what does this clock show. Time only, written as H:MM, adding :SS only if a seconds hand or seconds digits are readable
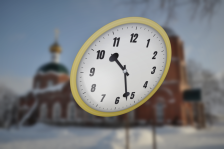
10:27
